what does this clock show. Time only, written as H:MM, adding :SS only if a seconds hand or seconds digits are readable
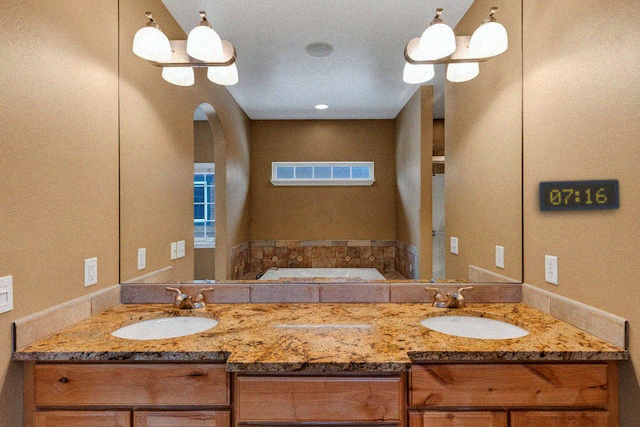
7:16
